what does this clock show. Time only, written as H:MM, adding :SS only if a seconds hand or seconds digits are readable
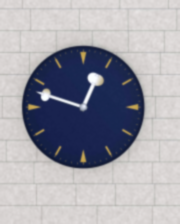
12:48
